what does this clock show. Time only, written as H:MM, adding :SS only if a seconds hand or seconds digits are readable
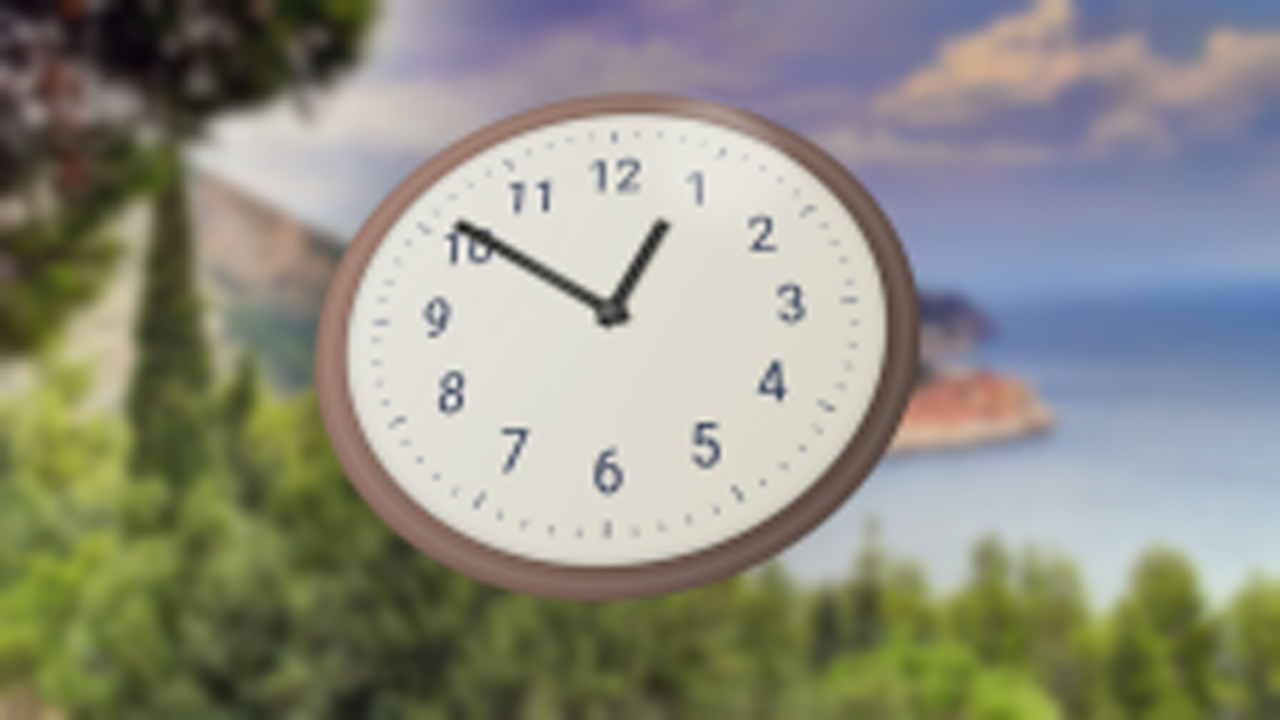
12:51
